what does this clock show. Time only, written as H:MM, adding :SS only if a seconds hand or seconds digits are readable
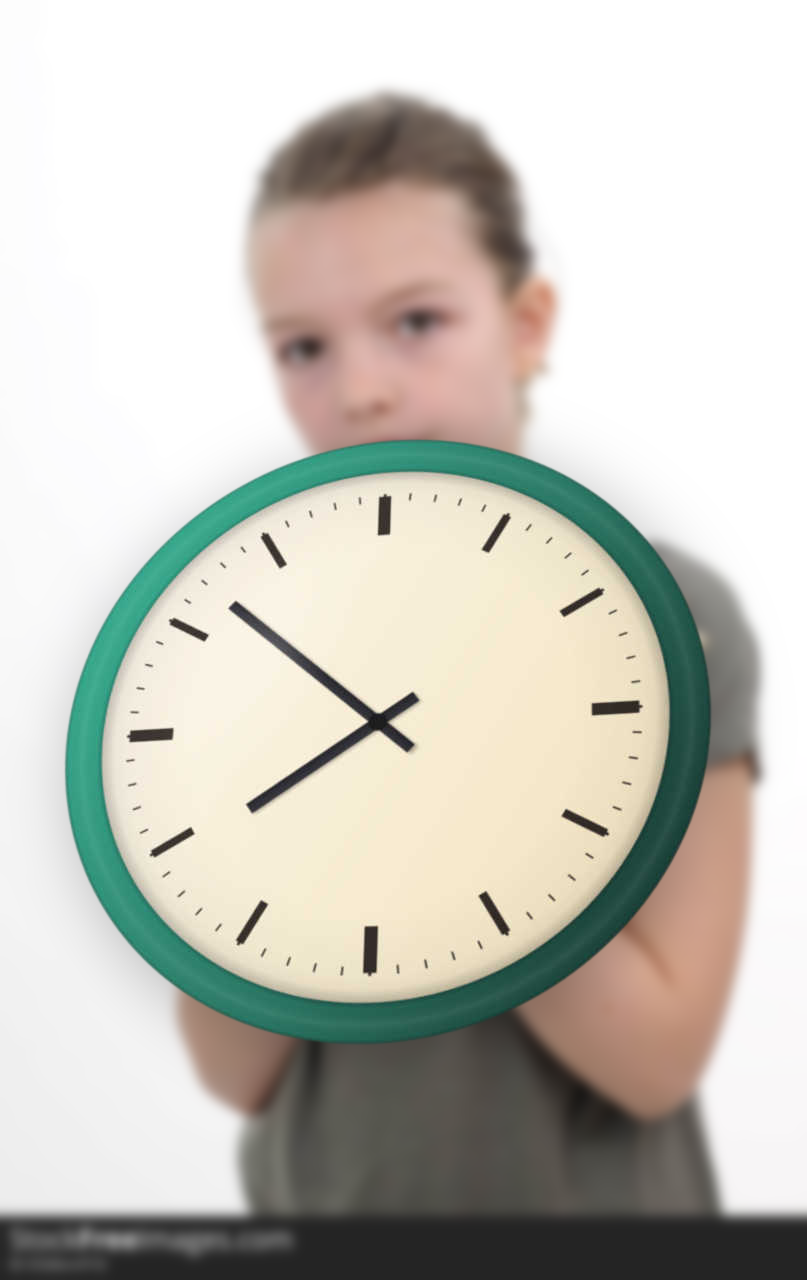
7:52
